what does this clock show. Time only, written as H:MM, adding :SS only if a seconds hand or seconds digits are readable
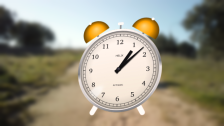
1:08
